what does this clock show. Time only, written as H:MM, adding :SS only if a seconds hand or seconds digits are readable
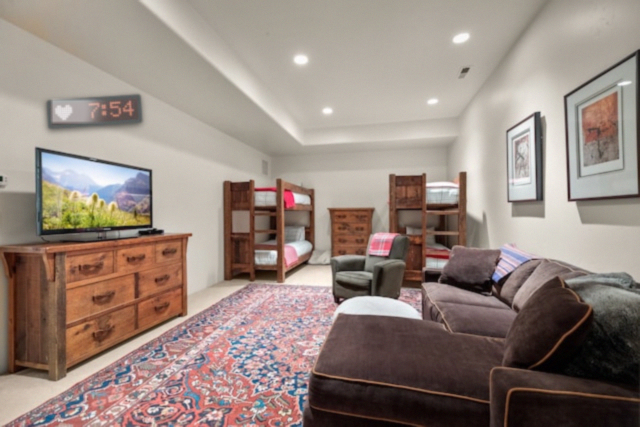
7:54
